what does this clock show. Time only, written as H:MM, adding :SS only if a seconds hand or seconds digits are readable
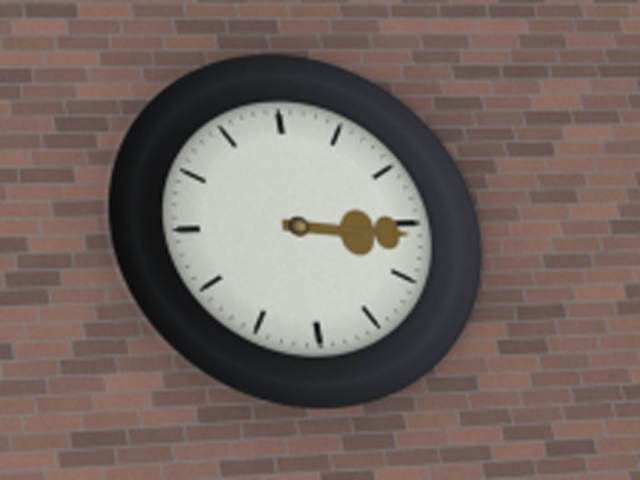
3:16
